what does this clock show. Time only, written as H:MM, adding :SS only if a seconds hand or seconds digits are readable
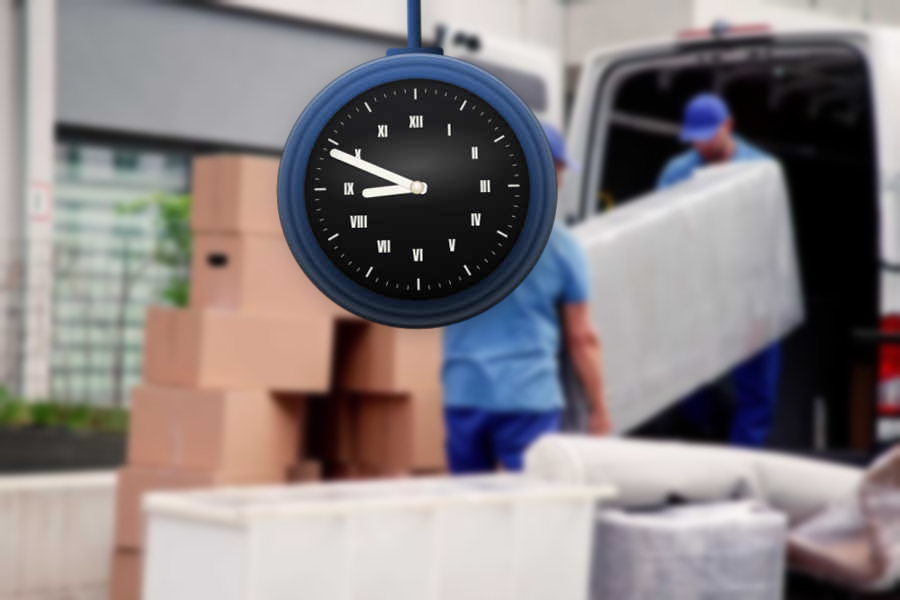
8:49
